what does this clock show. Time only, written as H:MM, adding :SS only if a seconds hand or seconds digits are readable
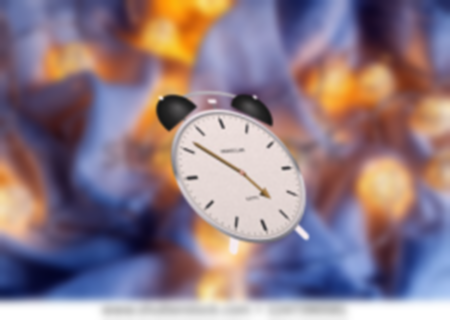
4:52
